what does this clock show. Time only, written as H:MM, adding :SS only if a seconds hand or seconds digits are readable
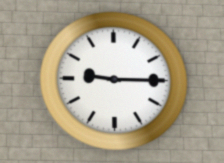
9:15
